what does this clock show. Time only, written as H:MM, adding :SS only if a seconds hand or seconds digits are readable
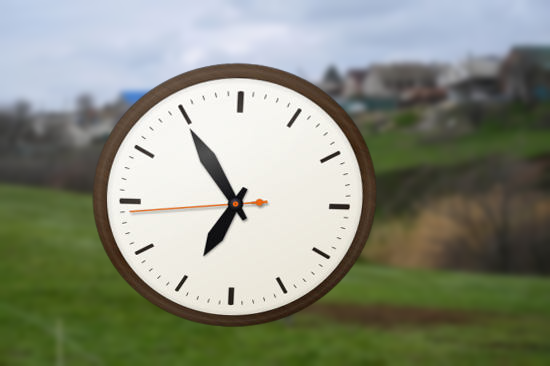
6:54:44
